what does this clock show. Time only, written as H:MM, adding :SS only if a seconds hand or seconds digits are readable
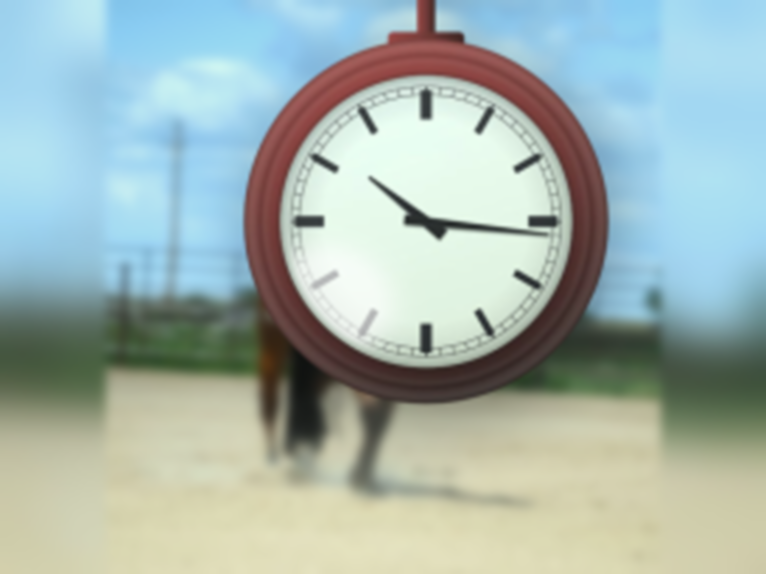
10:16
